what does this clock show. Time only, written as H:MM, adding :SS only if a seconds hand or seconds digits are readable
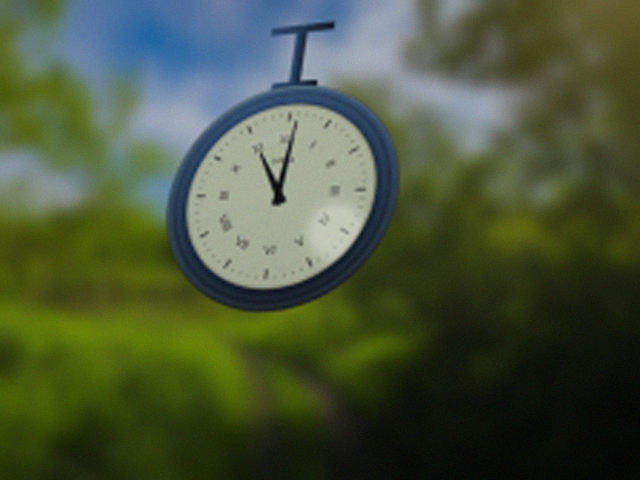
11:01
